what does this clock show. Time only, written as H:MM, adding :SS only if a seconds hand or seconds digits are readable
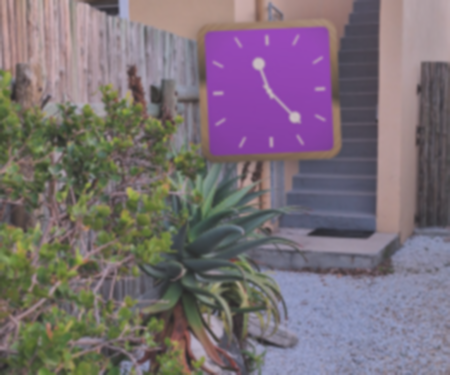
11:23
